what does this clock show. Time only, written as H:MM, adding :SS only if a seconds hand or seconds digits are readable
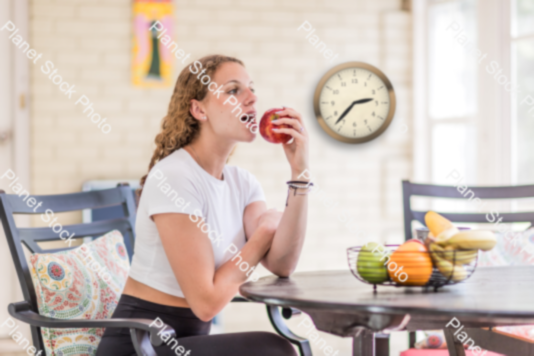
2:37
